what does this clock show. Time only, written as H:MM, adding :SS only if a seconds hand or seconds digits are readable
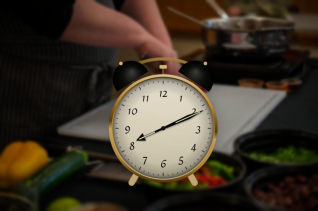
8:11
